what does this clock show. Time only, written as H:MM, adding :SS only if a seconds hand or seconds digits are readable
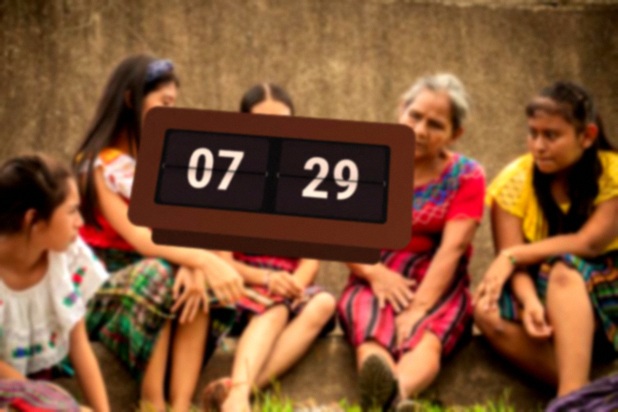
7:29
